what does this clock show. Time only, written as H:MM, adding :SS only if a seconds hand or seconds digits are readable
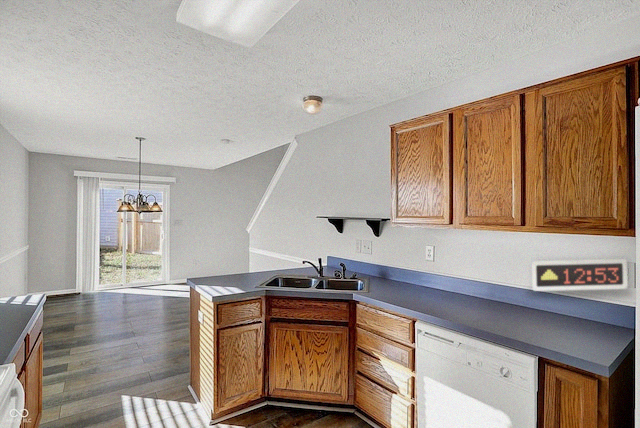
12:53
